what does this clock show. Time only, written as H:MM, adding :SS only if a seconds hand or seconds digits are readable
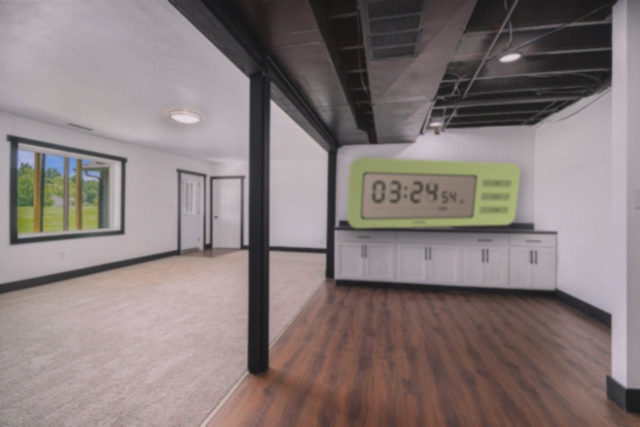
3:24:54
